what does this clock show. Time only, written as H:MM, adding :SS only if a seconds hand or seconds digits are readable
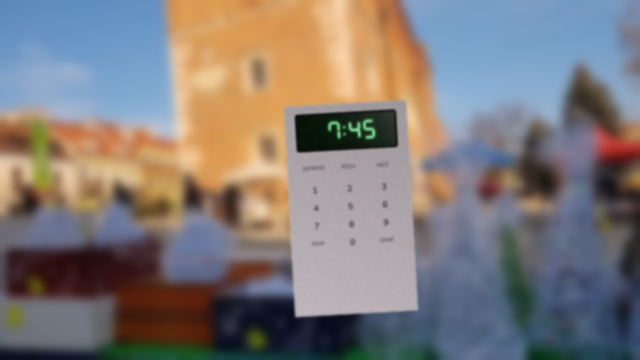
7:45
